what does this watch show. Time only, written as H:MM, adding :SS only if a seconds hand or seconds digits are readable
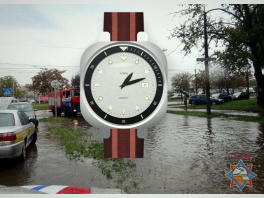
1:12
